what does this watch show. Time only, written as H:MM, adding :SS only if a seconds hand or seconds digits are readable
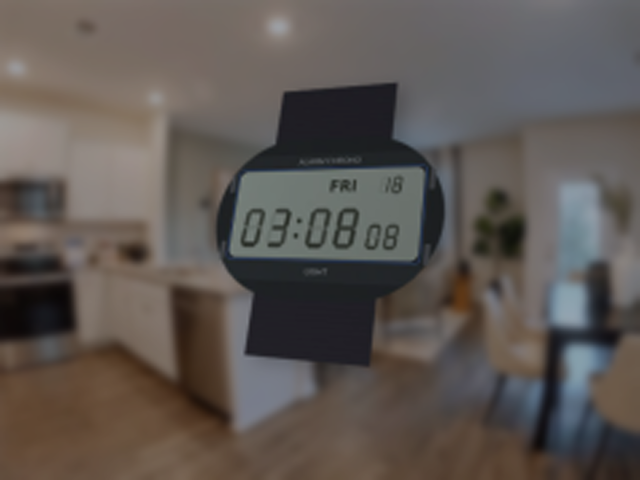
3:08:08
